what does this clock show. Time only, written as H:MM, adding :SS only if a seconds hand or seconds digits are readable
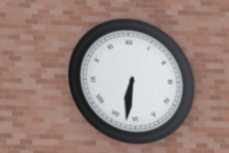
6:32
